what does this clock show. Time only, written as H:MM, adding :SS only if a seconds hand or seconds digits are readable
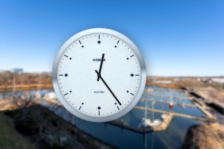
12:24
